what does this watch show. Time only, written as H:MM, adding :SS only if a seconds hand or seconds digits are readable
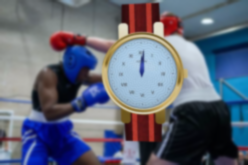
12:01
